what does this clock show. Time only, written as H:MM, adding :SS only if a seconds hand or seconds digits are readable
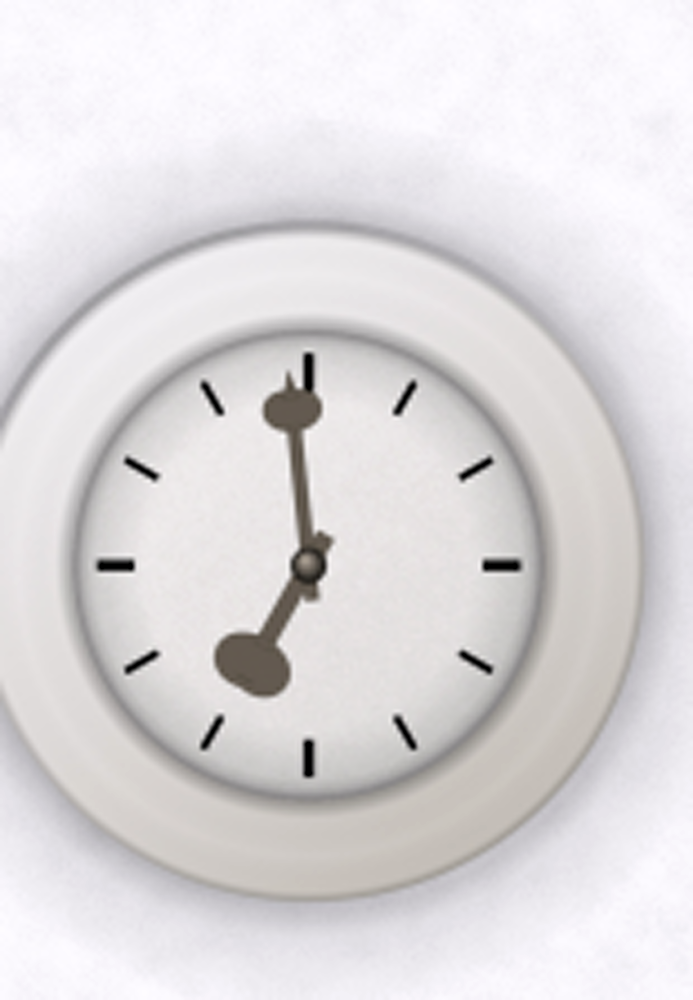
6:59
